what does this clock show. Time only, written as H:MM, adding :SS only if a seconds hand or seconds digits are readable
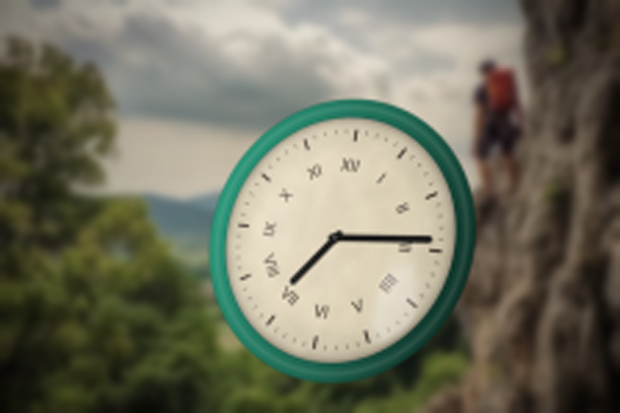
7:14
